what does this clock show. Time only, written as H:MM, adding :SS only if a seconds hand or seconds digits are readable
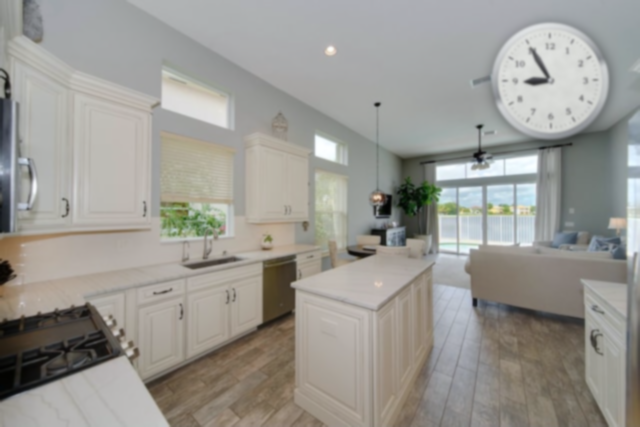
8:55
